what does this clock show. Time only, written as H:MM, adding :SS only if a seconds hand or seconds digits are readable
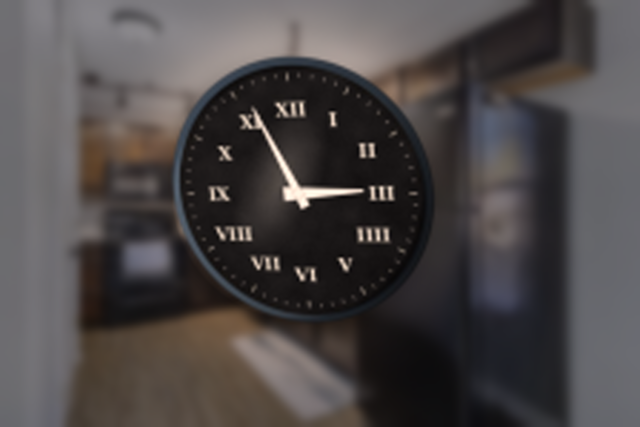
2:56
